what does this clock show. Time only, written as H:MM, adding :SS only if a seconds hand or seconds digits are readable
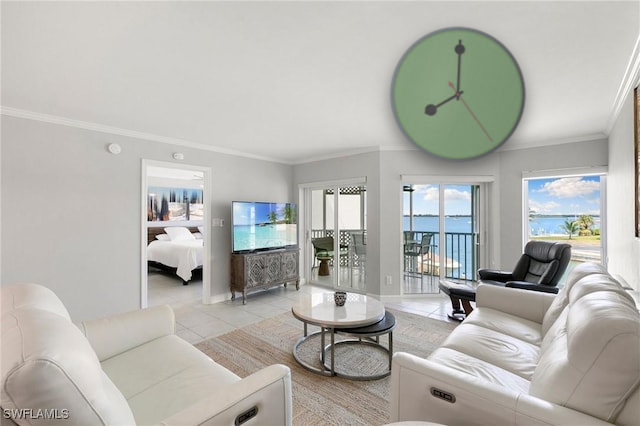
8:00:24
